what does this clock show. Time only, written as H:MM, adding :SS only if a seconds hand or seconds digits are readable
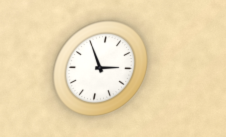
2:55
